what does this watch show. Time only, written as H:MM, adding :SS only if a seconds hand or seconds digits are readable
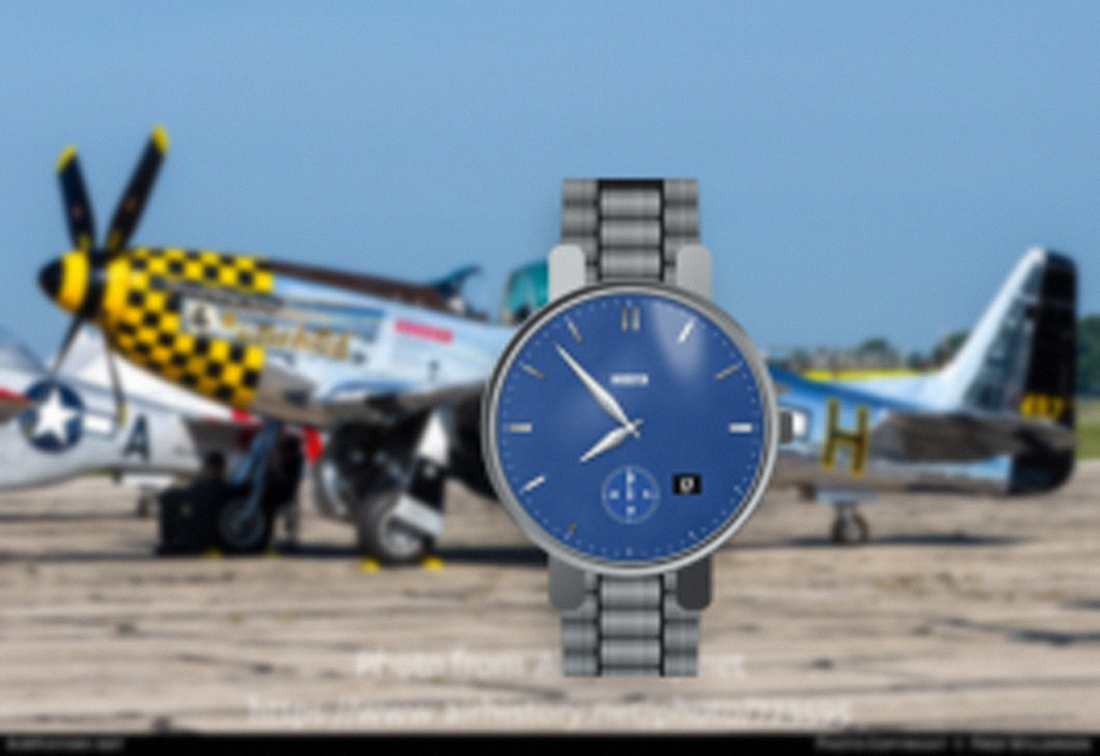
7:53
